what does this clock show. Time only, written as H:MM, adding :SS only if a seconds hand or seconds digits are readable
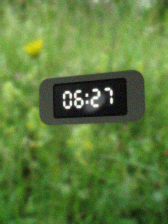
6:27
